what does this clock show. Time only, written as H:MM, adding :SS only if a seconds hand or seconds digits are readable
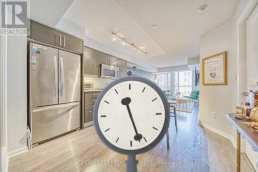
11:27
